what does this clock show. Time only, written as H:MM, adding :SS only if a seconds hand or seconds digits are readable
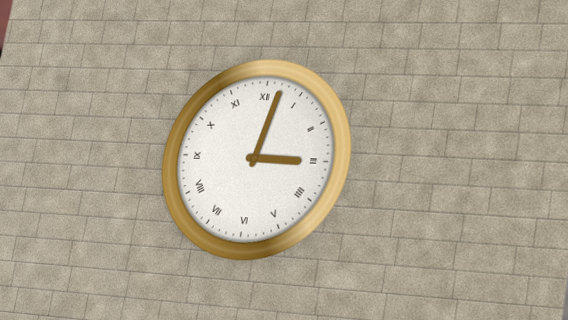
3:02
